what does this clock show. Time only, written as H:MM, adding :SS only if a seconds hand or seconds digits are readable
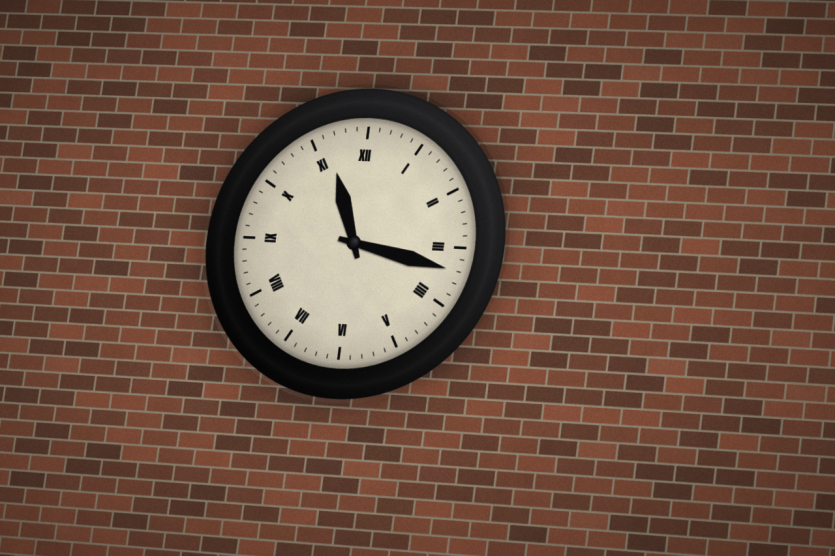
11:17
